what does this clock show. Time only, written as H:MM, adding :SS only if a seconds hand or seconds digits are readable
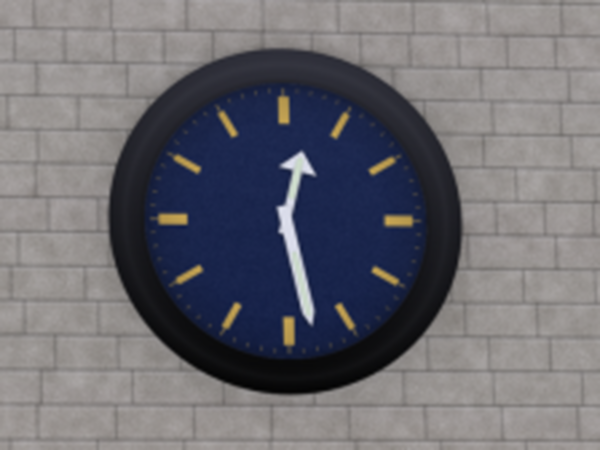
12:28
